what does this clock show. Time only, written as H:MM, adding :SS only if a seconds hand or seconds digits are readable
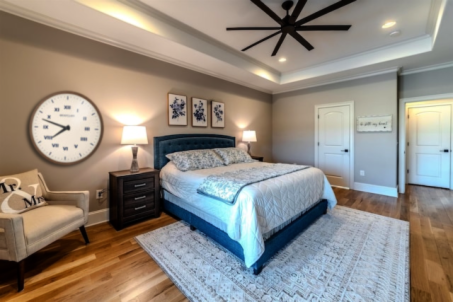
7:48
